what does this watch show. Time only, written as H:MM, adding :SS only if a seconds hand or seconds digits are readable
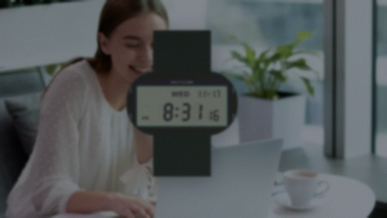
8:31:16
